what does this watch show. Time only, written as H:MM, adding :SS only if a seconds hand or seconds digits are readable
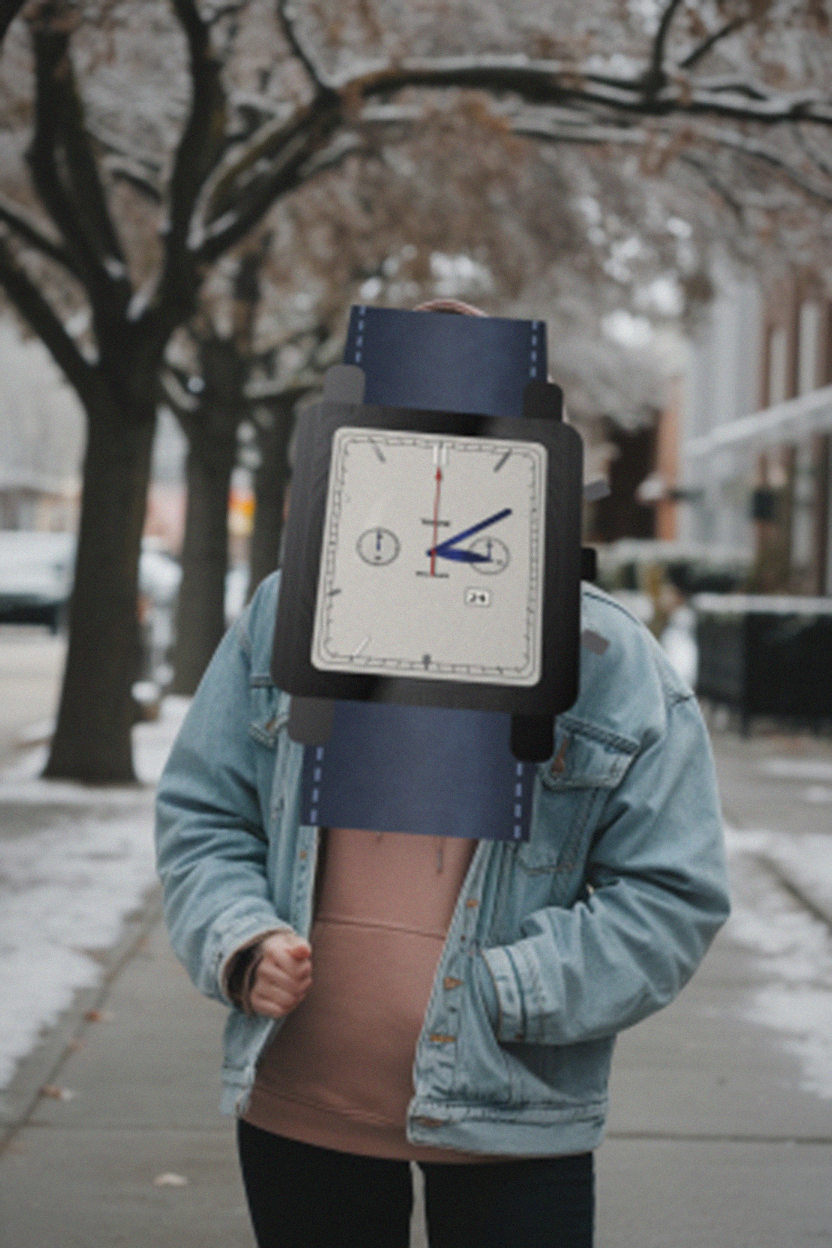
3:09
